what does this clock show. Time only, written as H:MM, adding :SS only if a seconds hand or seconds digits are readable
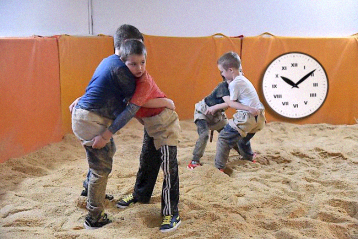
10:09
